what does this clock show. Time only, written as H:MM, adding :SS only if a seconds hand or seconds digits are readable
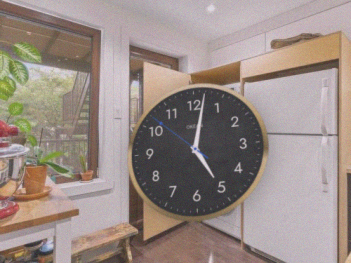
5:01:52
